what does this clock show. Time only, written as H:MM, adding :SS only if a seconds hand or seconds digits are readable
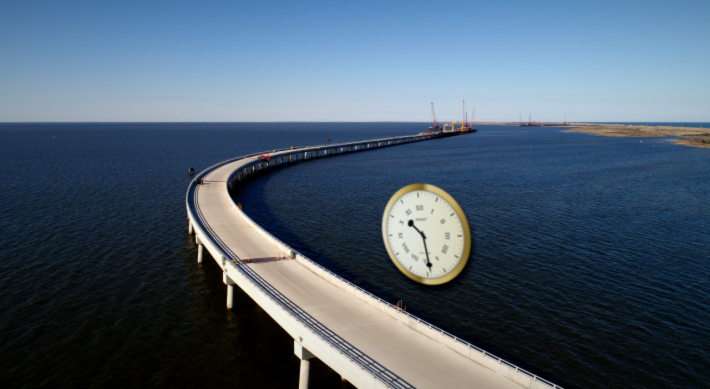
10:29
